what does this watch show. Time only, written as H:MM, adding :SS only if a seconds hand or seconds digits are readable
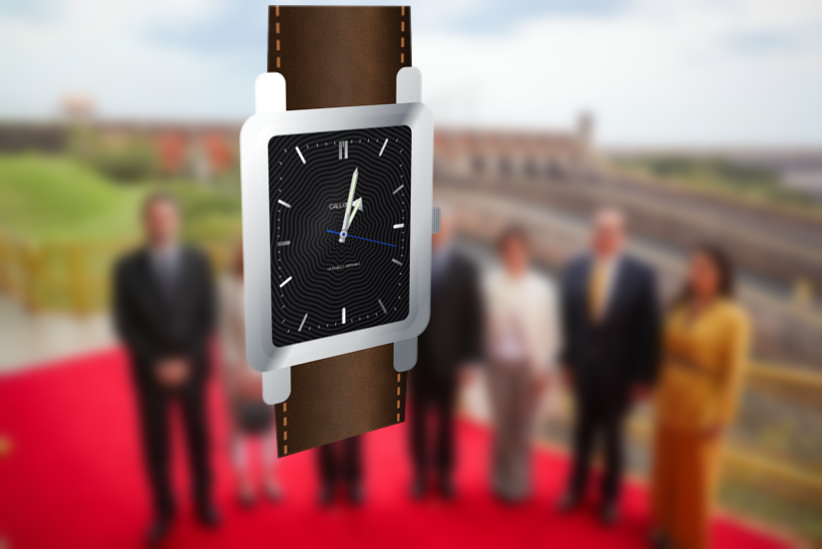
1:02:18
